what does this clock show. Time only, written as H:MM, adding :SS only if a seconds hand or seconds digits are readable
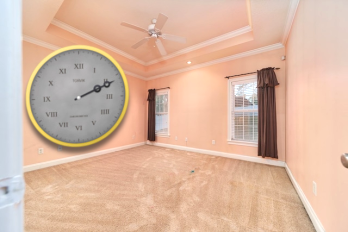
2:11
